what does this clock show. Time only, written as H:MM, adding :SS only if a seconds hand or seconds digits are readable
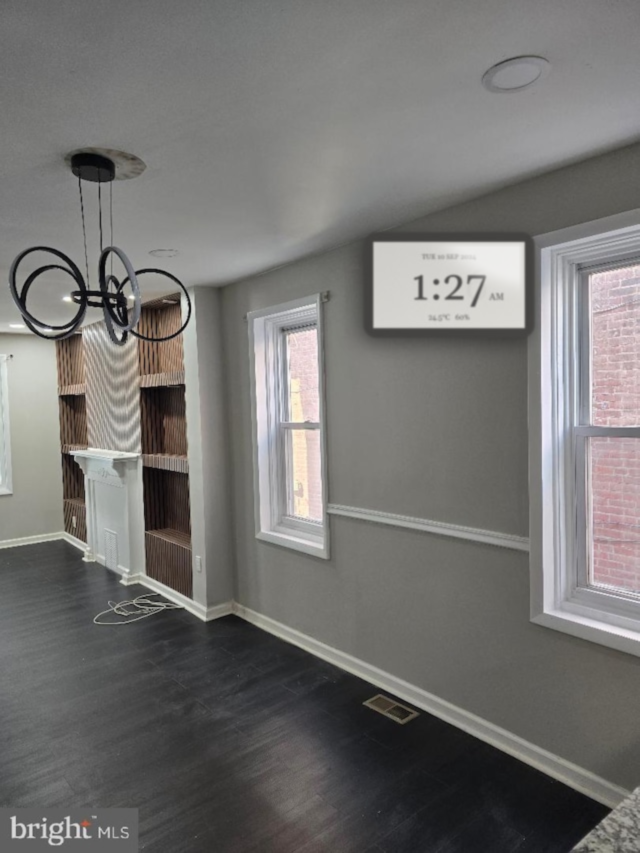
1:27
